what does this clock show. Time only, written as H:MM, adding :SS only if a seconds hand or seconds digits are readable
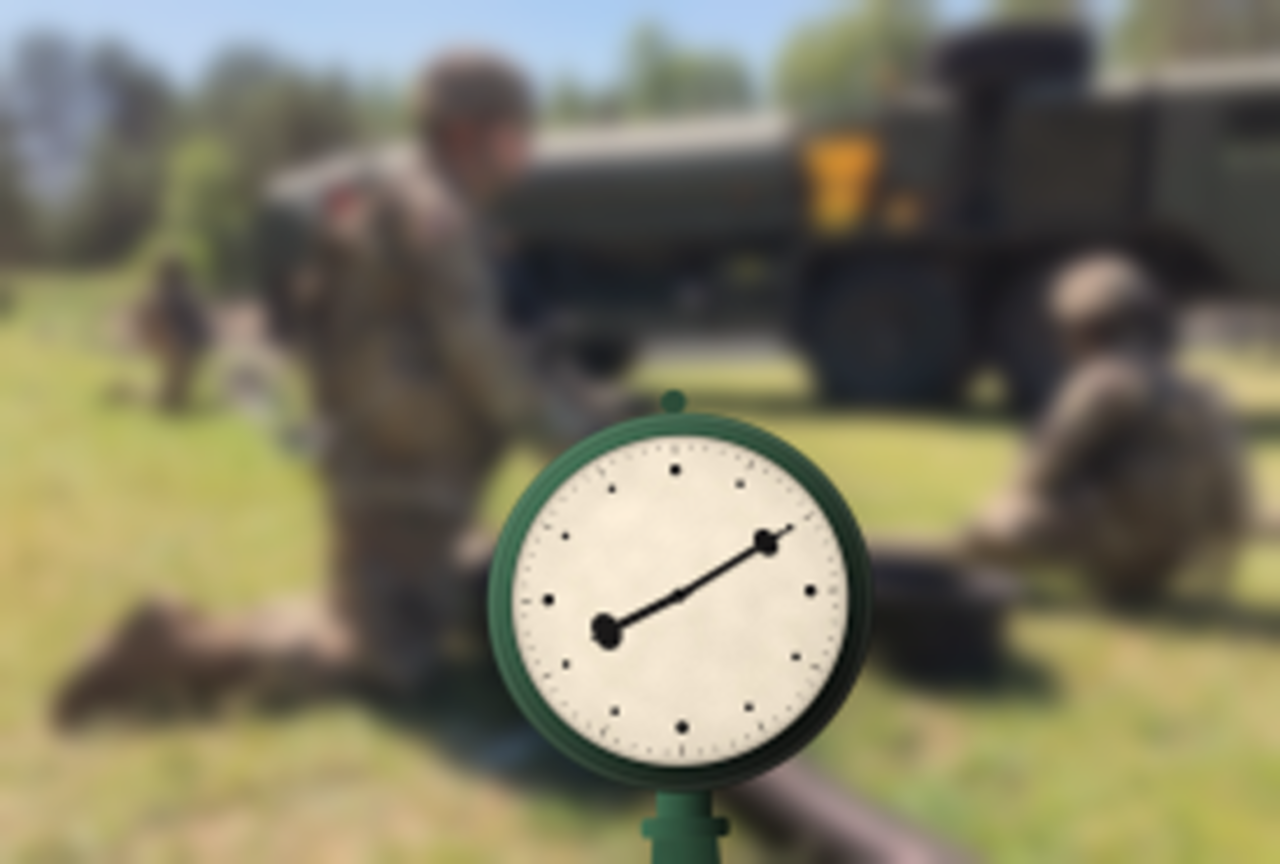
8:10
